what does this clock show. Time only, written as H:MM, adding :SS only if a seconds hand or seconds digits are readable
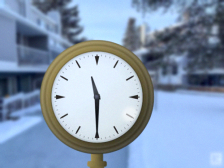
11:30
